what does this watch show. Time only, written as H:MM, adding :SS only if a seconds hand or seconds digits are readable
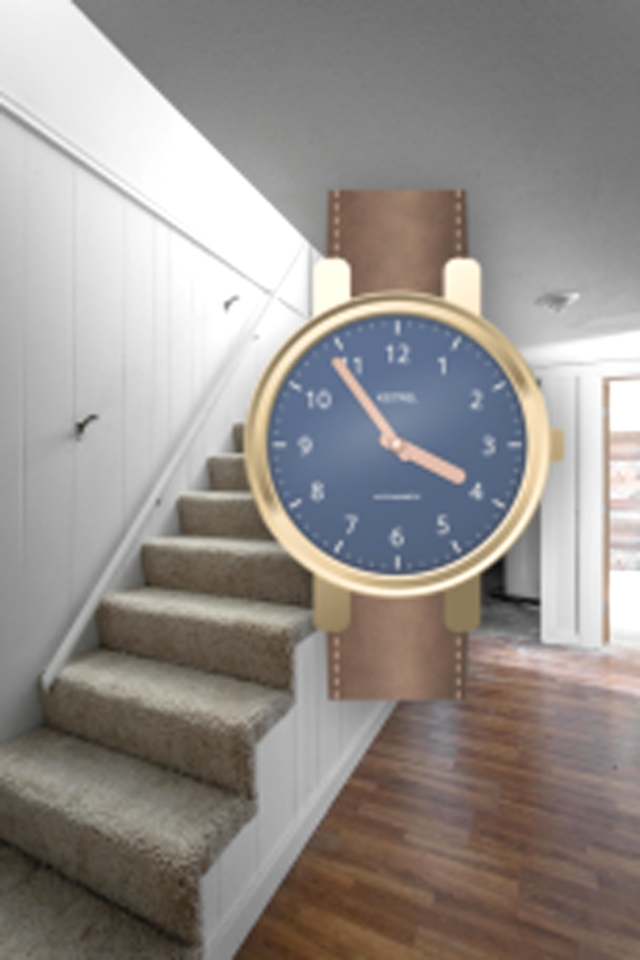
3:54
